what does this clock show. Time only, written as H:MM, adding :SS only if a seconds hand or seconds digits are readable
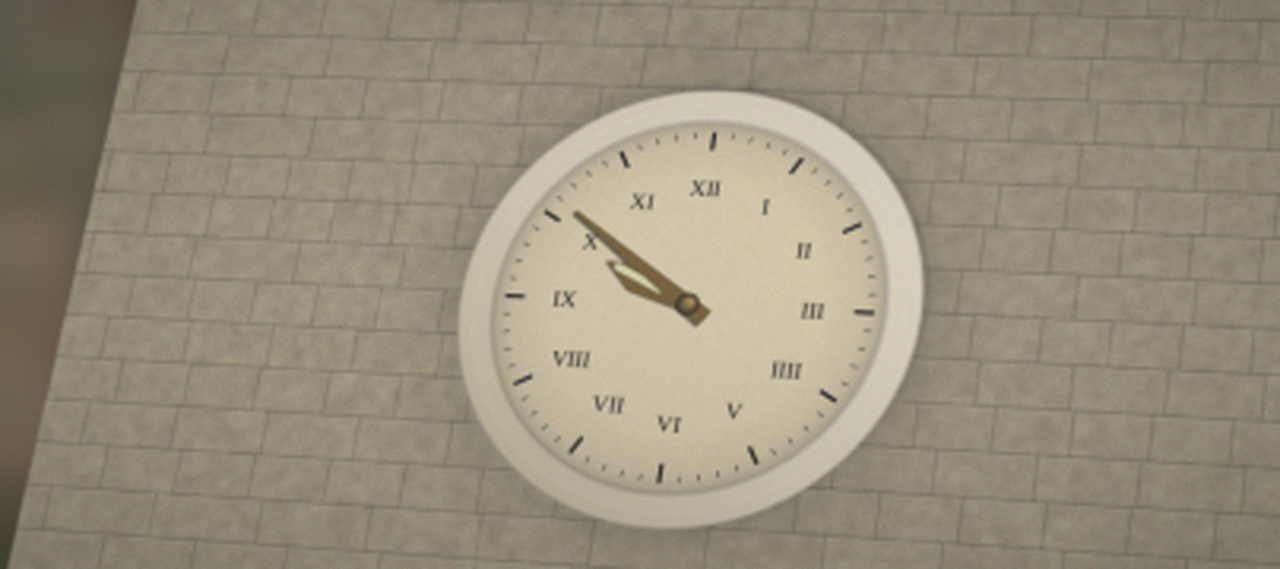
9:51
